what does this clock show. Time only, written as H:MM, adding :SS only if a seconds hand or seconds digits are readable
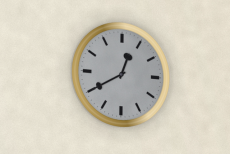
12:40
